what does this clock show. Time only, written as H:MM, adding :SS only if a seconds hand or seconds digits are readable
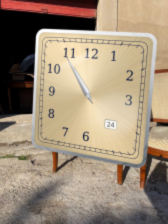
10:54
